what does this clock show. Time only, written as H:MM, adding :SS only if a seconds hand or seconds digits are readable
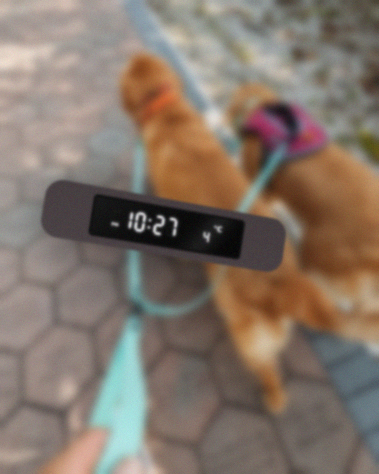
10:27
